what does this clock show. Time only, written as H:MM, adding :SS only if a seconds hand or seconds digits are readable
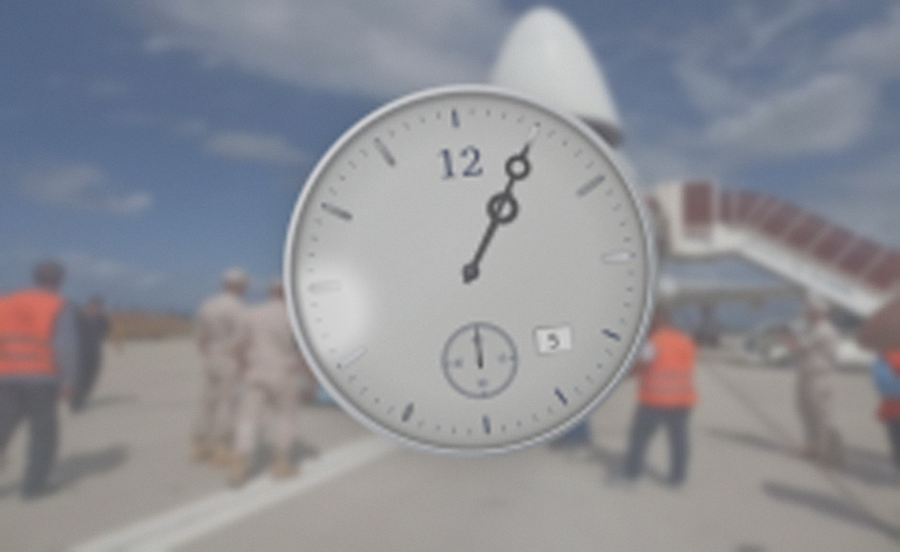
1:05
